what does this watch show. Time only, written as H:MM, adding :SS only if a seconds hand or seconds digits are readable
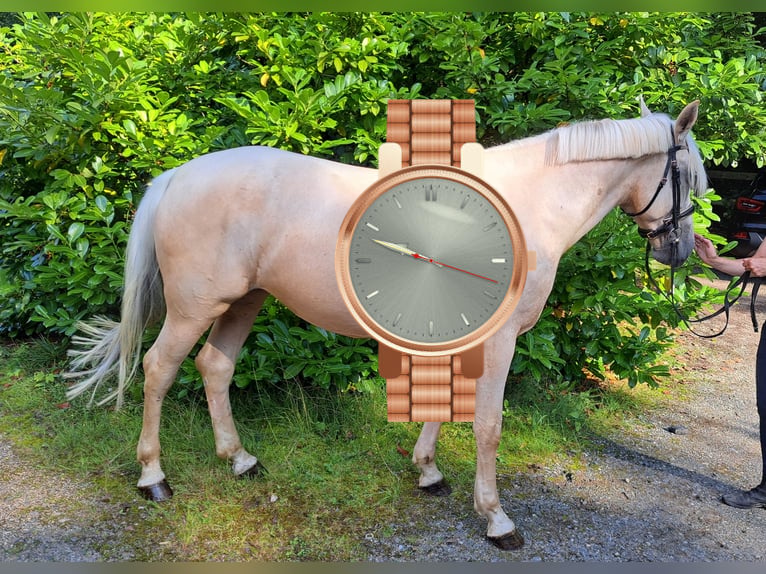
9:48:18
